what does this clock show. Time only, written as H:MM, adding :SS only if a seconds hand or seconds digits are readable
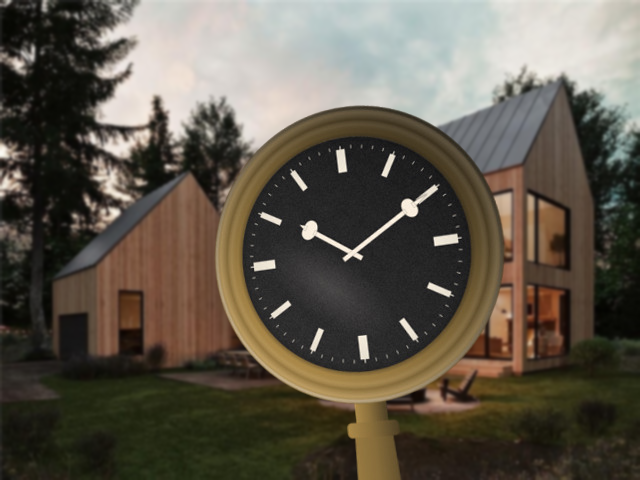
10:10
